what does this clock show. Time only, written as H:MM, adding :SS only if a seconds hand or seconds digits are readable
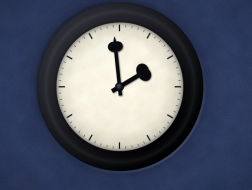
1:59
